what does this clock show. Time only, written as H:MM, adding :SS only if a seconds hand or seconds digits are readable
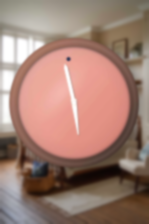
5:59
